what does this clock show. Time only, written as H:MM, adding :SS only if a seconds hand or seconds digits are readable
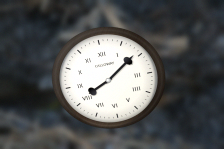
8:09
